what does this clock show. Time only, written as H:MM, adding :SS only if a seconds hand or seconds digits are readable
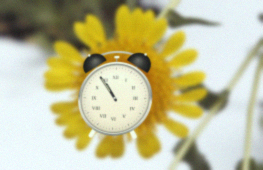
10:54
